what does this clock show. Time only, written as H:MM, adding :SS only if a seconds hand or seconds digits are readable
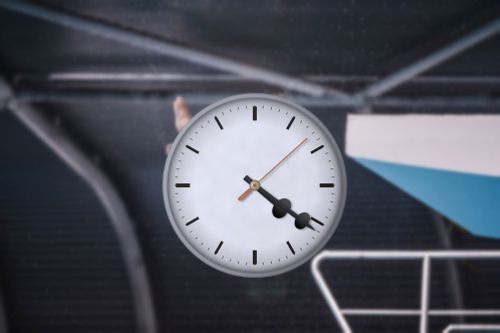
4:21:08
